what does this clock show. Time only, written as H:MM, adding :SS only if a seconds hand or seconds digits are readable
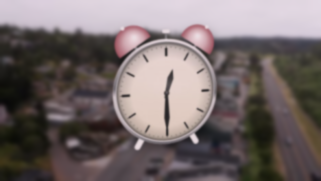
12:30
